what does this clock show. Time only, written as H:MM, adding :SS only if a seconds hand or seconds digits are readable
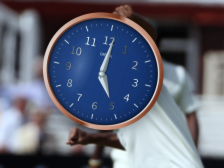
5:01
